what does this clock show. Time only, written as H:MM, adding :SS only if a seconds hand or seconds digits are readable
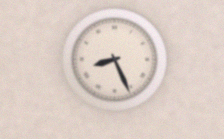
8:26
